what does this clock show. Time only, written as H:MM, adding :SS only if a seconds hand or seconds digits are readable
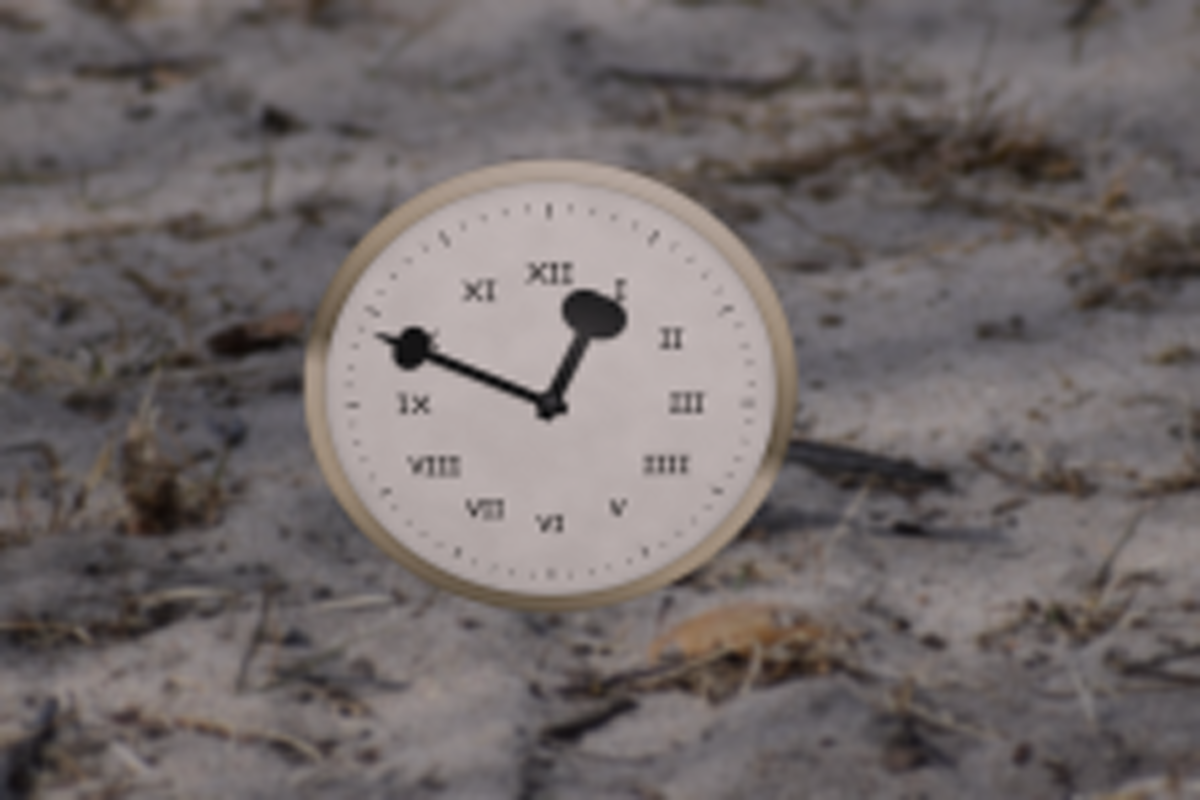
12:49
